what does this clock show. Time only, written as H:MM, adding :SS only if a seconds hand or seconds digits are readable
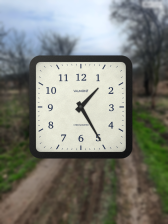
1:25
